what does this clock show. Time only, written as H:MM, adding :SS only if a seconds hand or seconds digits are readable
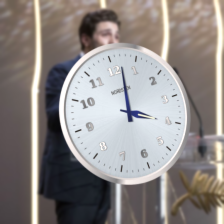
4:02
